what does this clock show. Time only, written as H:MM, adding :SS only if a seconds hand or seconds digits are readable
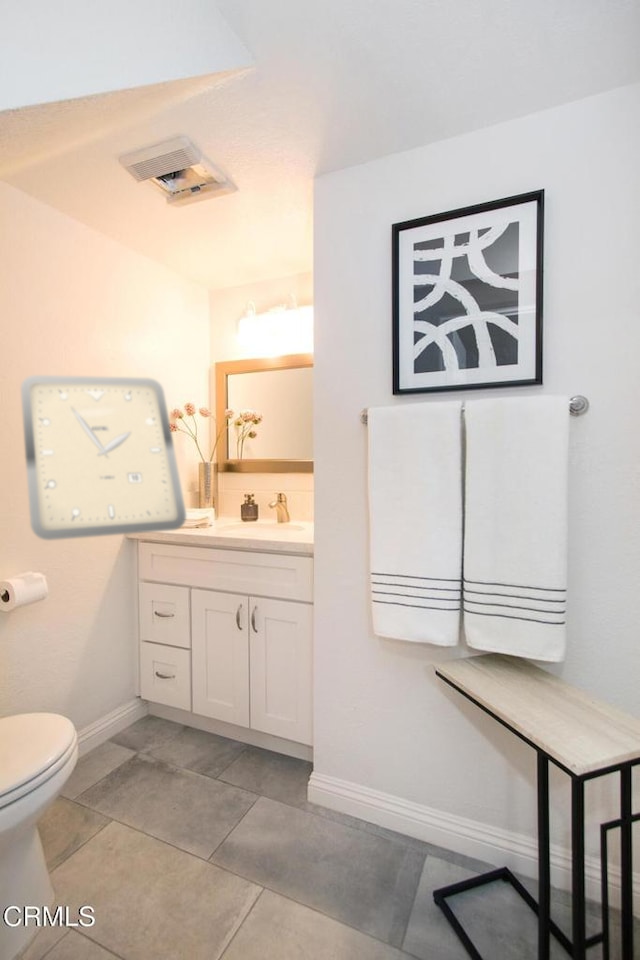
1:55
